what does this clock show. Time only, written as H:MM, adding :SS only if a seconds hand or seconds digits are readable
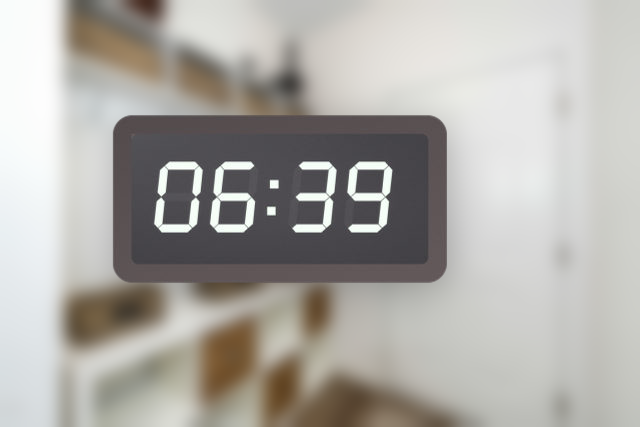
6:39
